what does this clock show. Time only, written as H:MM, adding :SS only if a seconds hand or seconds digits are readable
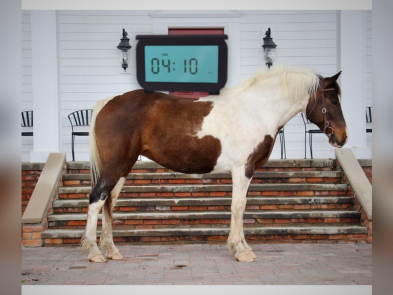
4:10
